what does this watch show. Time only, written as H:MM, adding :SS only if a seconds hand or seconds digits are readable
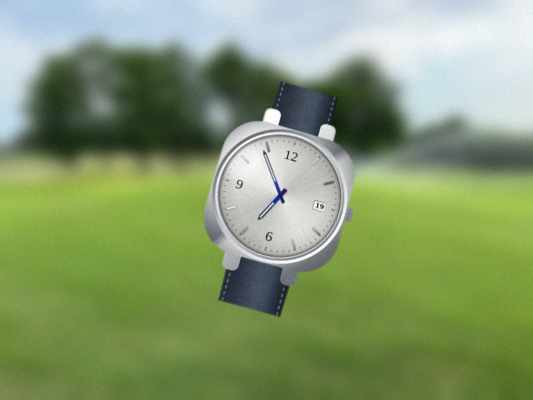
6:54
